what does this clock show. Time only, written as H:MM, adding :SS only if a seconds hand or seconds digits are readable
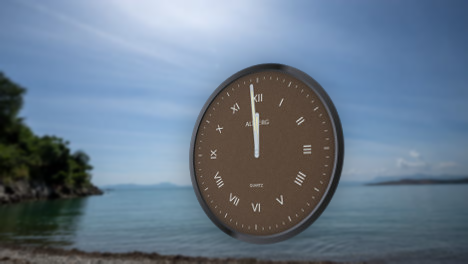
11:59
